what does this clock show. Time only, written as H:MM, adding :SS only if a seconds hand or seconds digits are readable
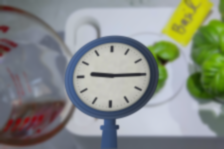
9:15
